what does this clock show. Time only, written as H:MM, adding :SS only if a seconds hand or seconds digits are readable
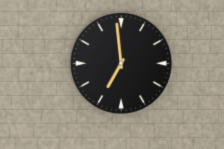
6:59
